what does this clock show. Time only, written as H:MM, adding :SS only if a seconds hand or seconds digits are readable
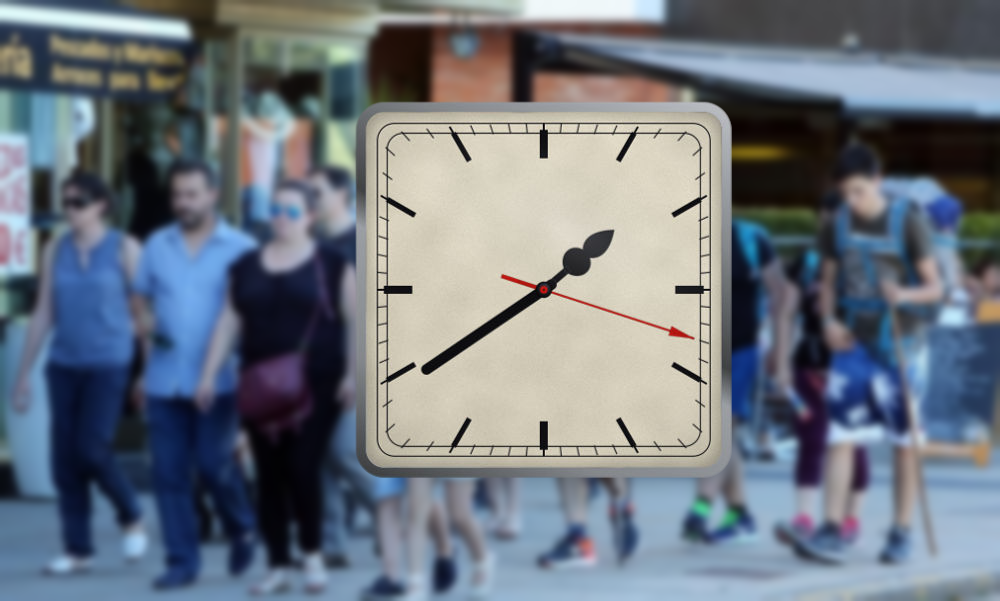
1:39:18
